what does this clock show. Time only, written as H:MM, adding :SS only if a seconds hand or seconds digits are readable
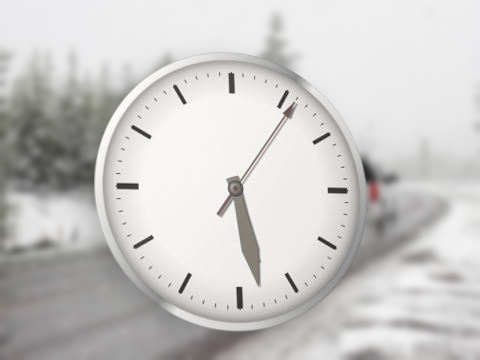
5:28:06
